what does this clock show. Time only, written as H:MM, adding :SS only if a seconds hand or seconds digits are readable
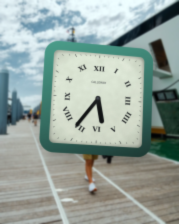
5:36
